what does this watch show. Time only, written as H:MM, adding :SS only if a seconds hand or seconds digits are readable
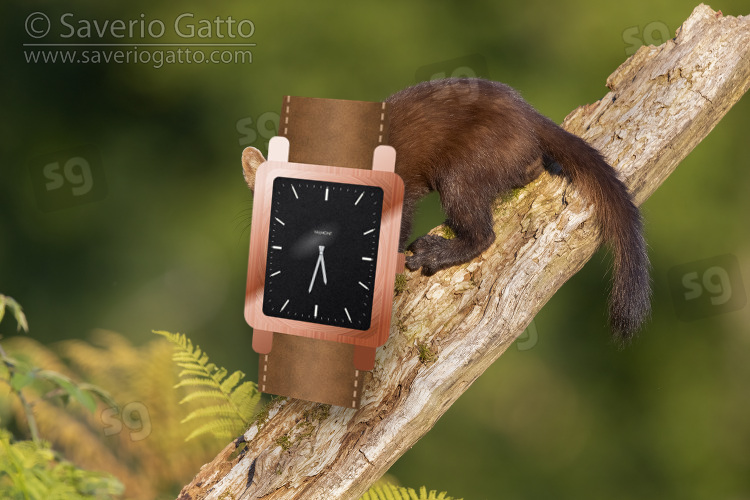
5:32
